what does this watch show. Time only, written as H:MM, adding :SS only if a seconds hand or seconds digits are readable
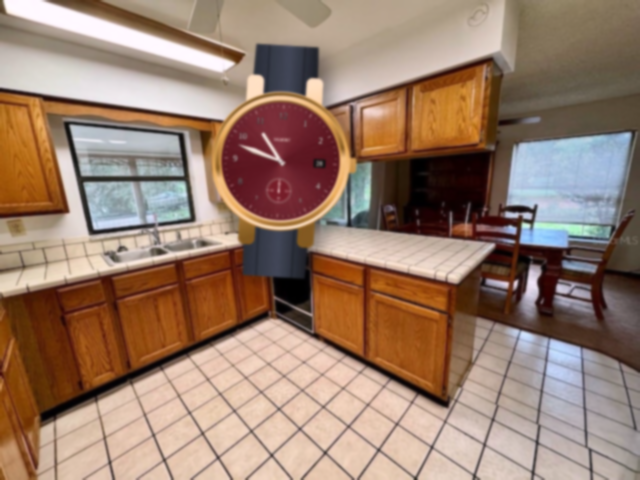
10:48
